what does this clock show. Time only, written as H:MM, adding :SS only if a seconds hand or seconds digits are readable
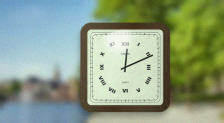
12:11
